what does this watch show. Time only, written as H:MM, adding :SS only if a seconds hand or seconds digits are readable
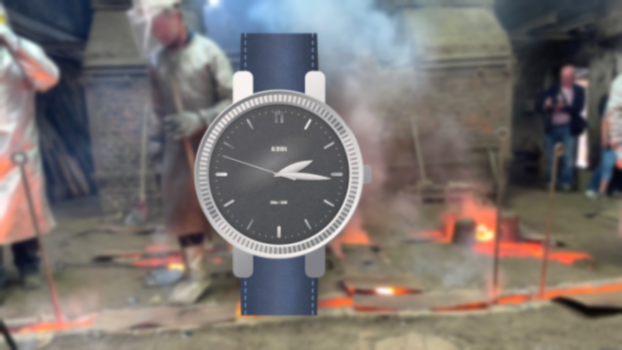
2:15:48
